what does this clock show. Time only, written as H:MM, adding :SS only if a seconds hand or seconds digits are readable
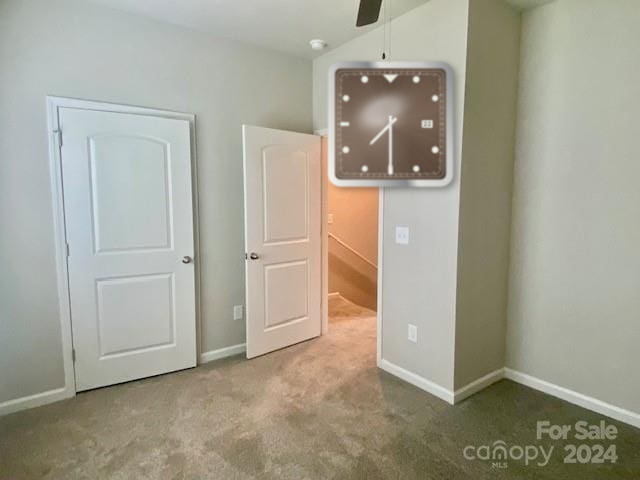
7:30
